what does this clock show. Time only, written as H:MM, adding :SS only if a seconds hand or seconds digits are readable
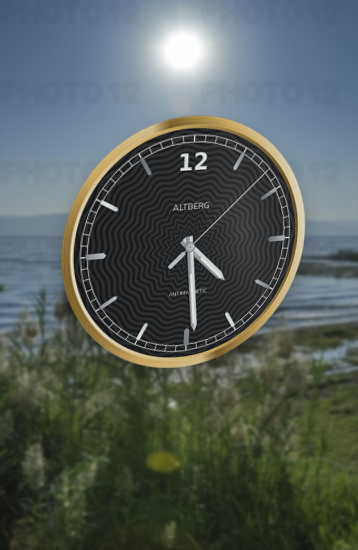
4:29:08
